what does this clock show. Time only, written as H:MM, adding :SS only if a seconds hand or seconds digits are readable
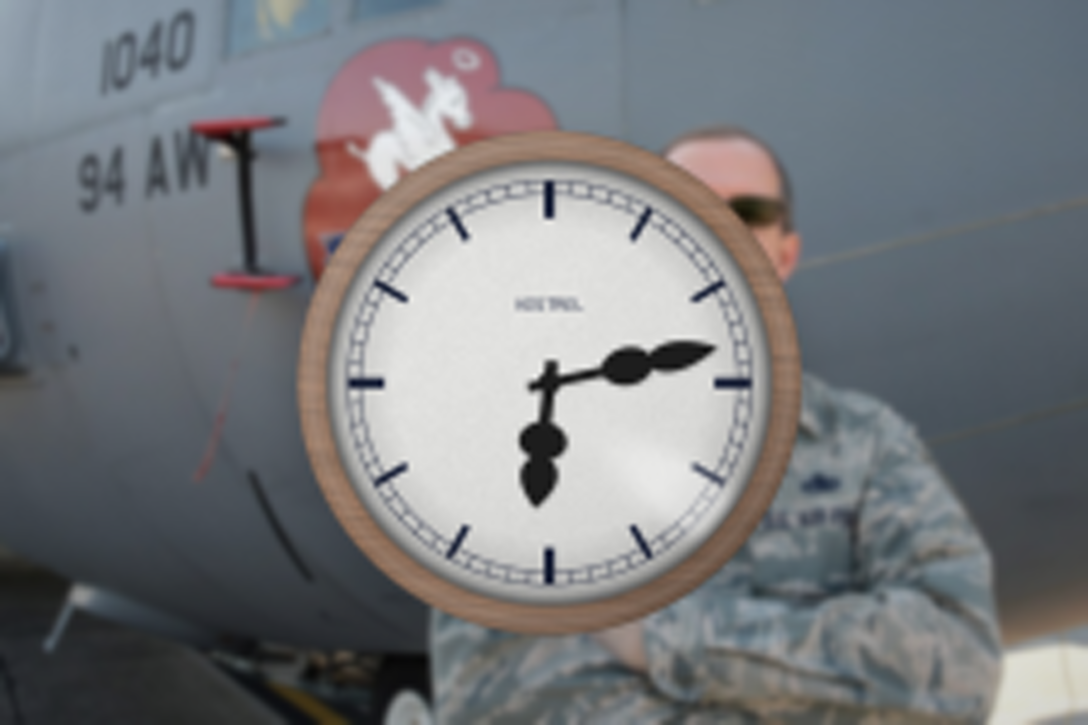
6:13
